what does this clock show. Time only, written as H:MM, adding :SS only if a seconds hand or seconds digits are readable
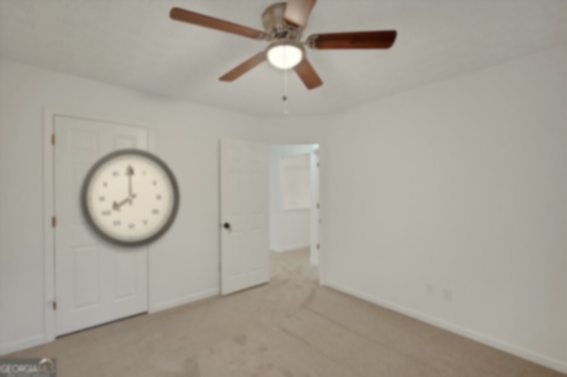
8:00
